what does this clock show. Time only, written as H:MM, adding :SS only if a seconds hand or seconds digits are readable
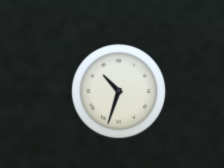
10:33
